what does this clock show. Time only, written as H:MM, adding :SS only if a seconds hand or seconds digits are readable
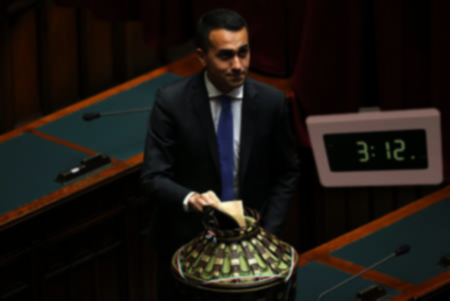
3:12
